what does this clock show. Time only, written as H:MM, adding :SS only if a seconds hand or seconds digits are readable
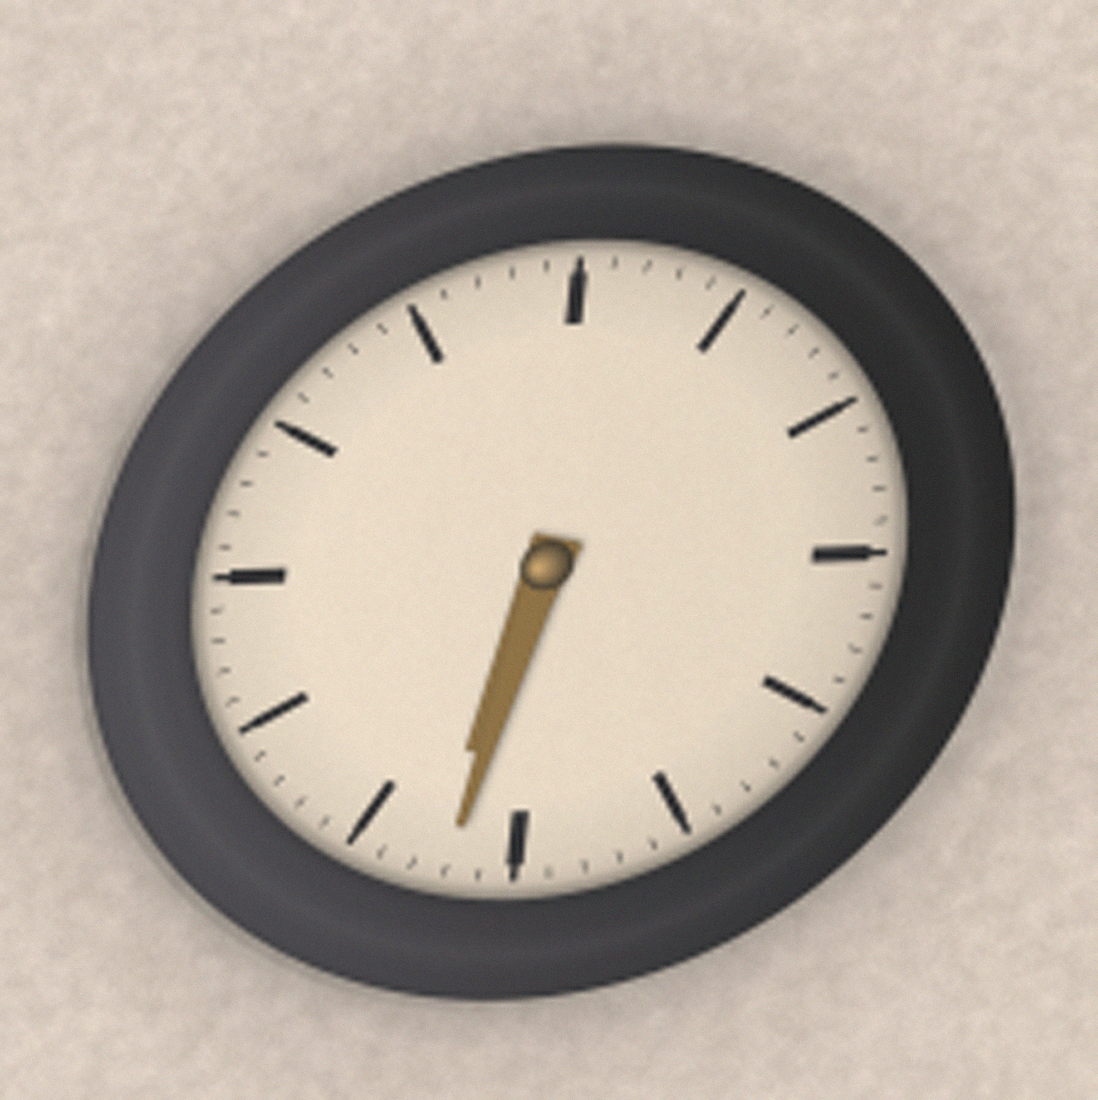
6:32
